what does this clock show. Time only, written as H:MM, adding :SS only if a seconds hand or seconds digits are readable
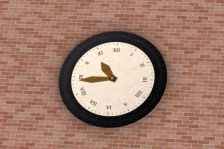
10:44
